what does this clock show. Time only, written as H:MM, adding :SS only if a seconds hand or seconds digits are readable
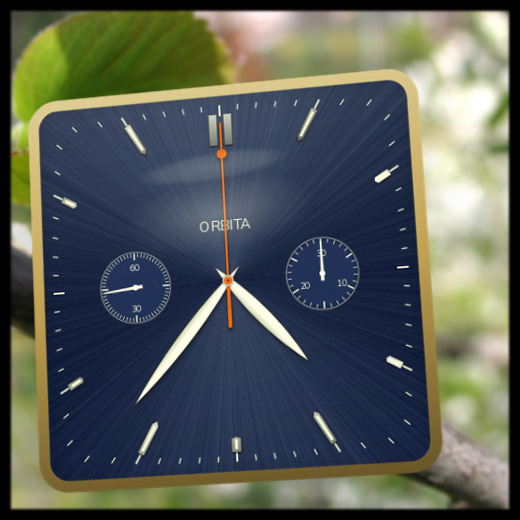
4:36:44
